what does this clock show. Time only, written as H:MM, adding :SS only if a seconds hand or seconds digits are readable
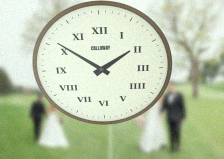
1:51
